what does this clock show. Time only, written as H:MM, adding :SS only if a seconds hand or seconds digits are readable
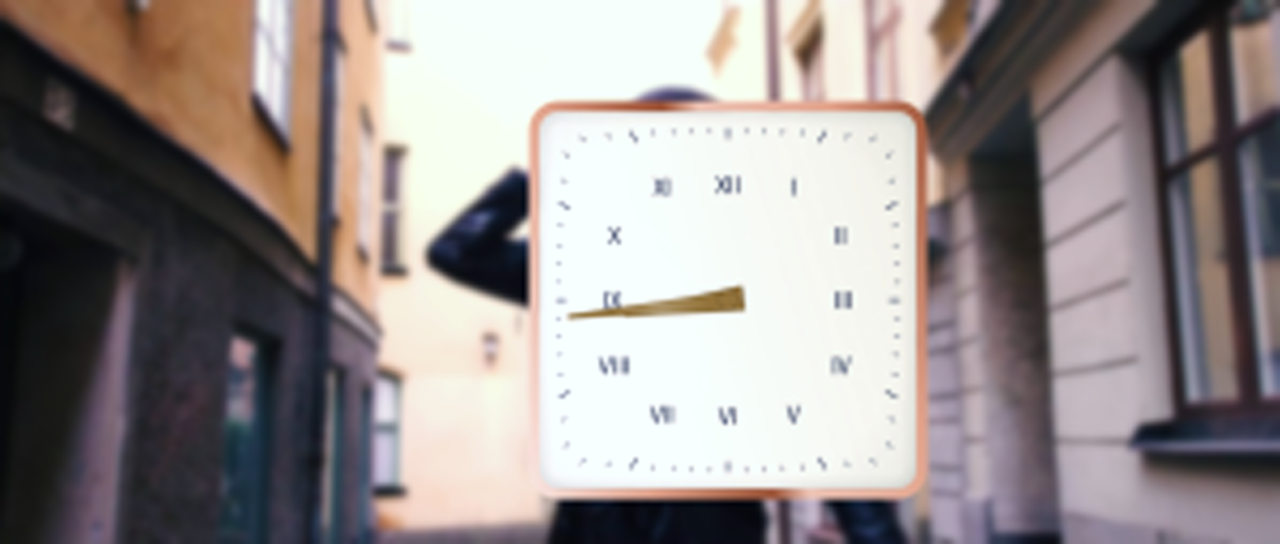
8:44
